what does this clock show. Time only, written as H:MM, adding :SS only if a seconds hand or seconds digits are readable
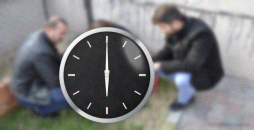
6:00
